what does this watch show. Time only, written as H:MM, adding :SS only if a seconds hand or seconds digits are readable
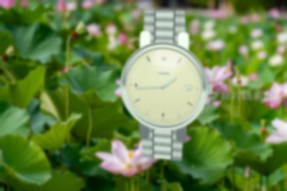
1:44
